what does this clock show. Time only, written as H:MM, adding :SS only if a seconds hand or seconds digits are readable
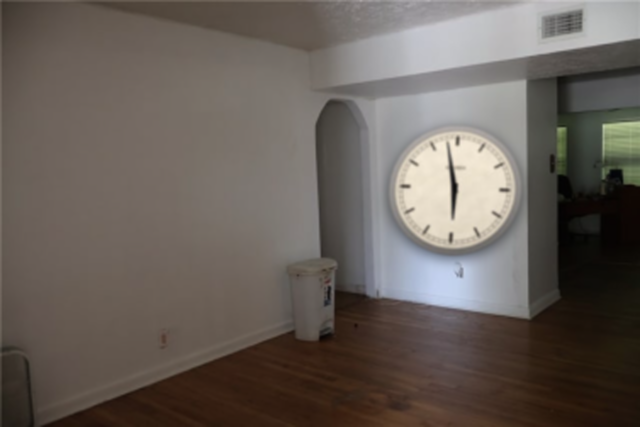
5:58
